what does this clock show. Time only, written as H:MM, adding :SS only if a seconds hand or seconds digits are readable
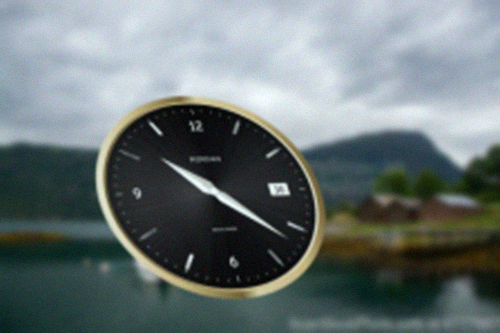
10:22
